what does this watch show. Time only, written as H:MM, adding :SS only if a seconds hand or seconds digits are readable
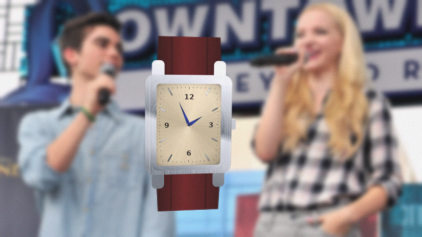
1:56
